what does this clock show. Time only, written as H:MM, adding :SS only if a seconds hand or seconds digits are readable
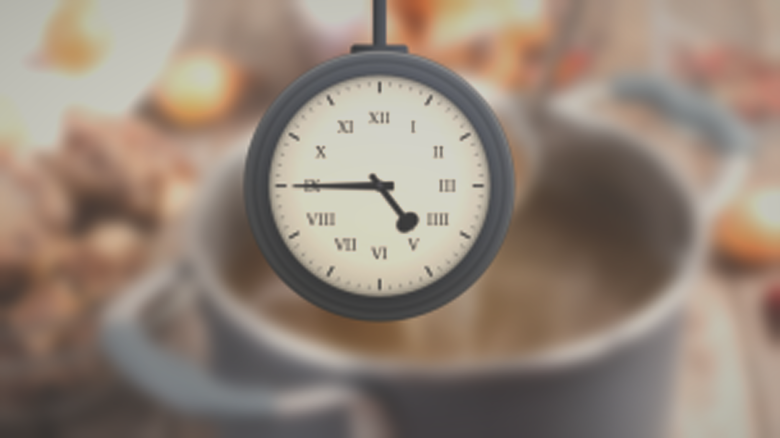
4:45
